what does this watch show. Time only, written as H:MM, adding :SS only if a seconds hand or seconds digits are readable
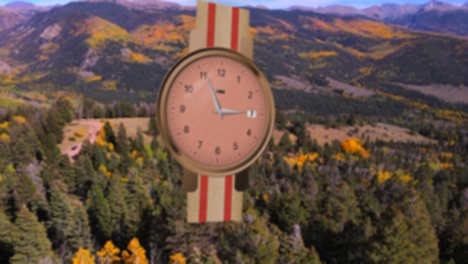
2:56
